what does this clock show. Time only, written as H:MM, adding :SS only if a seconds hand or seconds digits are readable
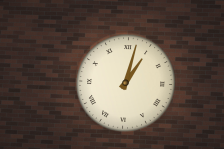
1:02
